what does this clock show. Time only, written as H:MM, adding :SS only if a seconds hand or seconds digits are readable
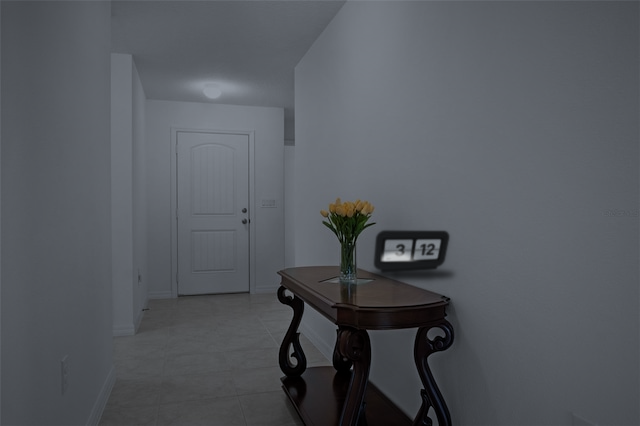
3:12
